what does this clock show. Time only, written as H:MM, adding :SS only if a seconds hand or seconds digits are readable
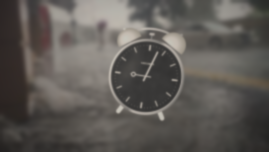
9:03
